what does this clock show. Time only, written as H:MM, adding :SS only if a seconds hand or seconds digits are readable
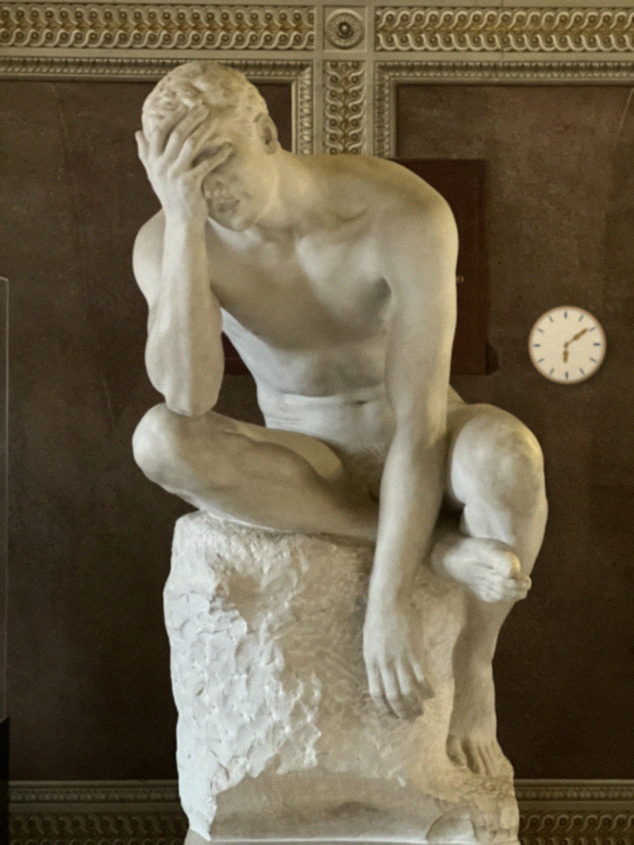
6:09
